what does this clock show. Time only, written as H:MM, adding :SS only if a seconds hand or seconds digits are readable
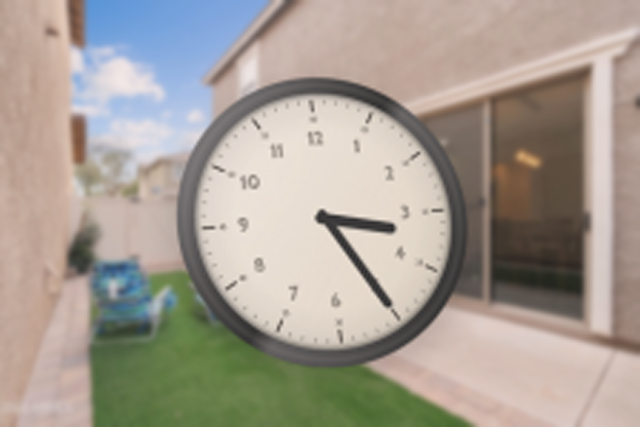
3:25
